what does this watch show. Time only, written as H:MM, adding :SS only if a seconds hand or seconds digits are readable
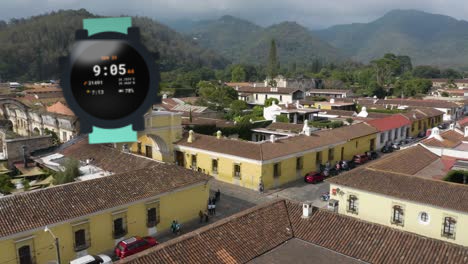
9:05
